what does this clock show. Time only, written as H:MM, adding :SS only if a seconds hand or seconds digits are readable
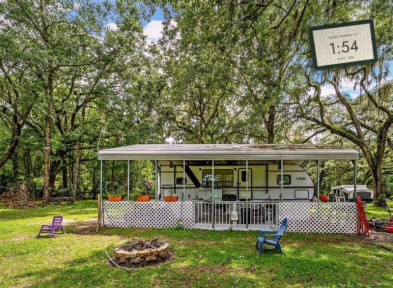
1:54
